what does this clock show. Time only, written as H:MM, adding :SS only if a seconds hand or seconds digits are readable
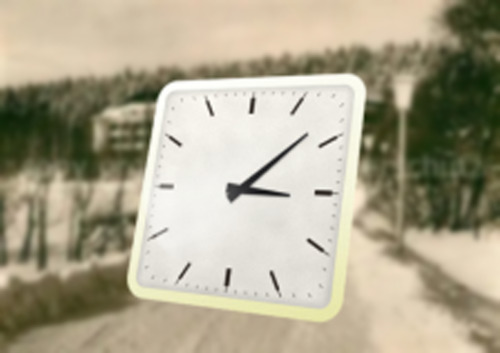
3:08
